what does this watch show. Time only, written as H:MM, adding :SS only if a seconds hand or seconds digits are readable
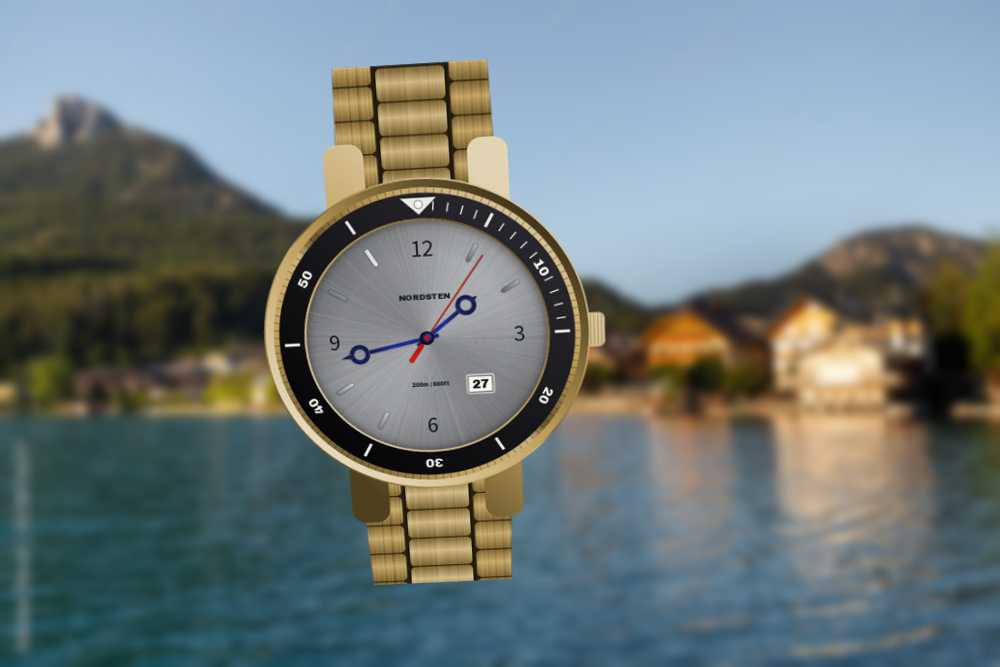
1:43:06
